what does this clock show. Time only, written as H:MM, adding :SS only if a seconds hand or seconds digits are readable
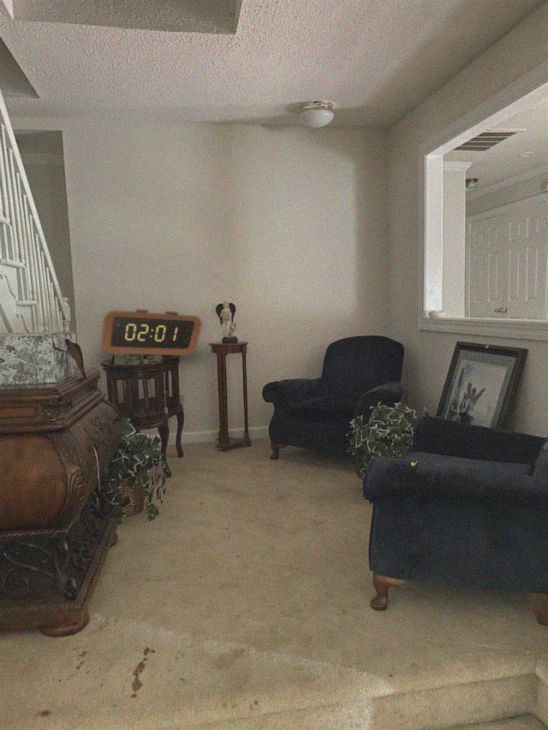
2:01
